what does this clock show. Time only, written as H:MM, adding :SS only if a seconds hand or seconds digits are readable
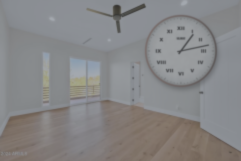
1:13
